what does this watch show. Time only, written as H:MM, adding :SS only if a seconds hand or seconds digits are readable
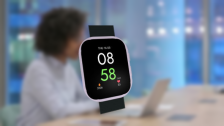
8:58
